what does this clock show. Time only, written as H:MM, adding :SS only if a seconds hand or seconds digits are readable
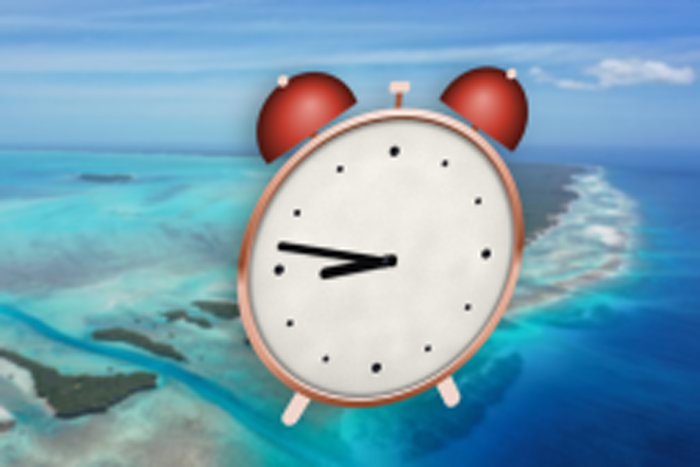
8:47
